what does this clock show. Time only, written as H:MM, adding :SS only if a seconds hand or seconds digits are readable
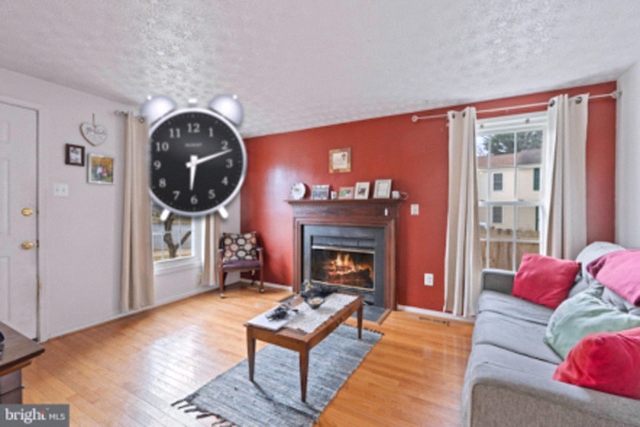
6:12
